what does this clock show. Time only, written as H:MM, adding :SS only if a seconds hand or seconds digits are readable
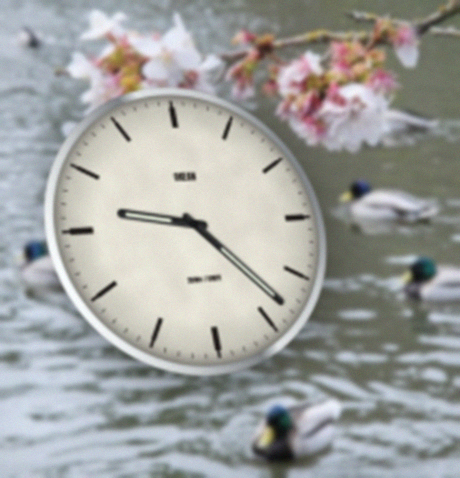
9:23
